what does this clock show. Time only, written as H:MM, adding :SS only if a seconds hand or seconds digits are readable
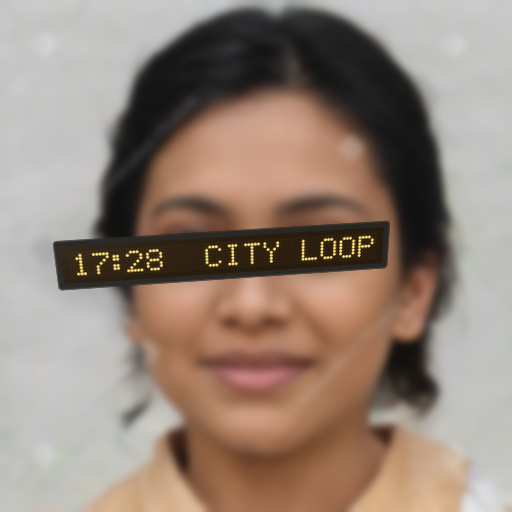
17:28
